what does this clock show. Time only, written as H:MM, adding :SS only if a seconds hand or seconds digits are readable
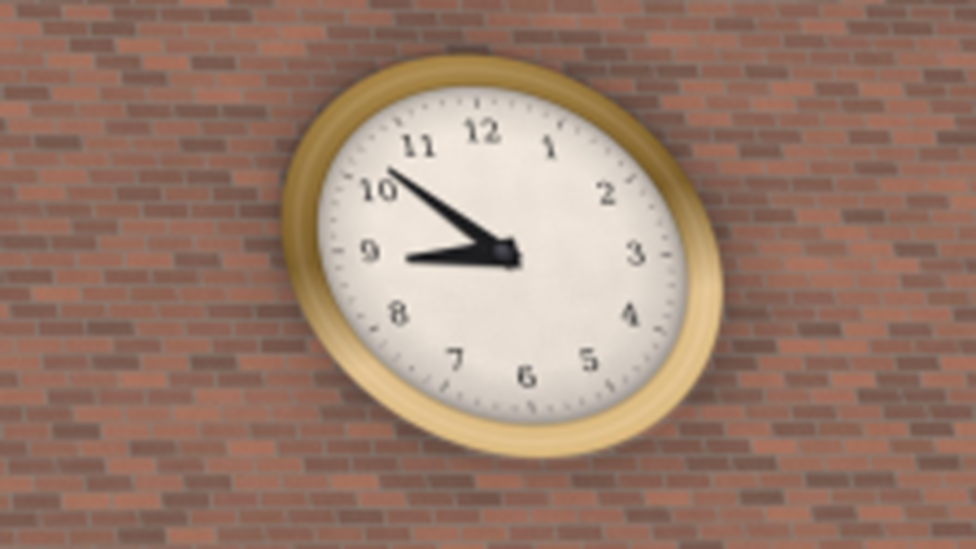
8:52
